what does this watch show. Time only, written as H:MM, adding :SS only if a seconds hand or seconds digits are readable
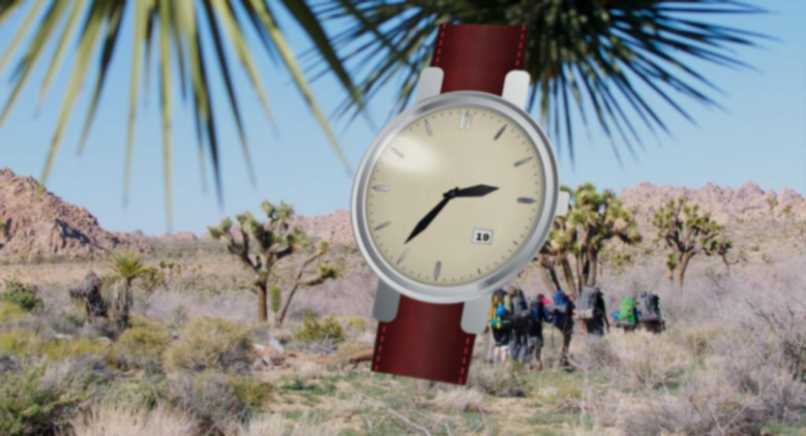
2:36
